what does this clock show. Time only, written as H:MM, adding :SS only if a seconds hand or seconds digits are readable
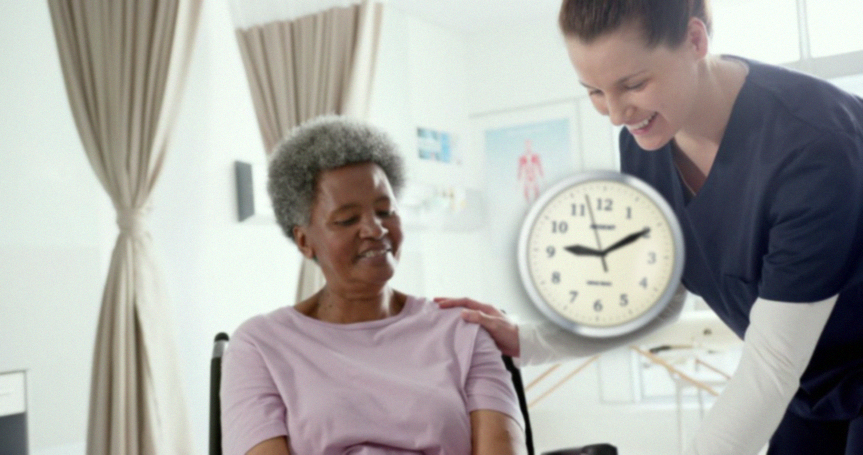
9:09:57
